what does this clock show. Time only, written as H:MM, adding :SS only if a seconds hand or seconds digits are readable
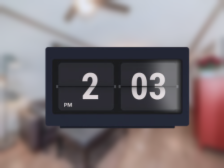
2:03
